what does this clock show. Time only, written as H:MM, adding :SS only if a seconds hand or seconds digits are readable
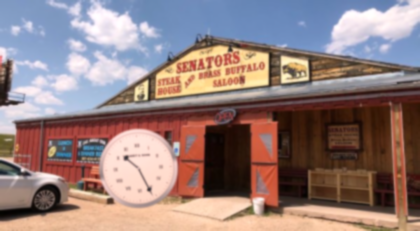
10:26
